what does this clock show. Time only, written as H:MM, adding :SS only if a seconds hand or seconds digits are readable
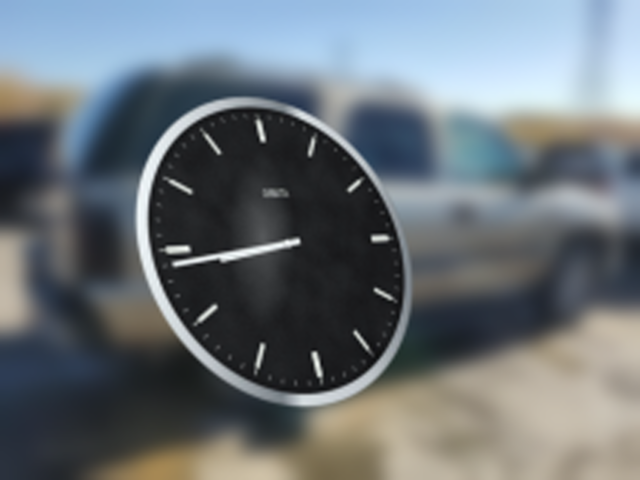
8:44
